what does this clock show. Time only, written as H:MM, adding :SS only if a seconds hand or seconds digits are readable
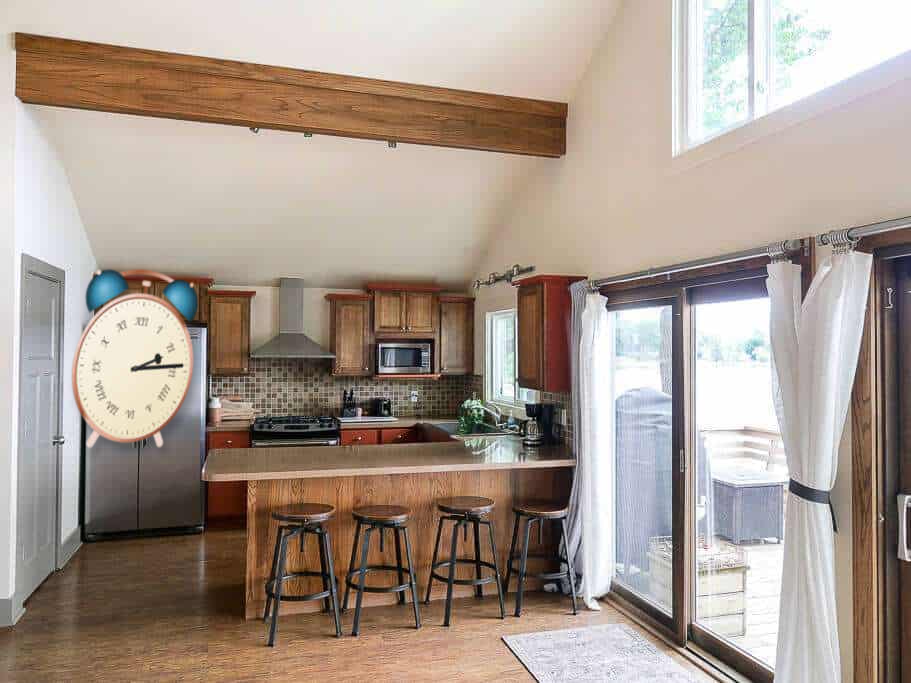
2:14
